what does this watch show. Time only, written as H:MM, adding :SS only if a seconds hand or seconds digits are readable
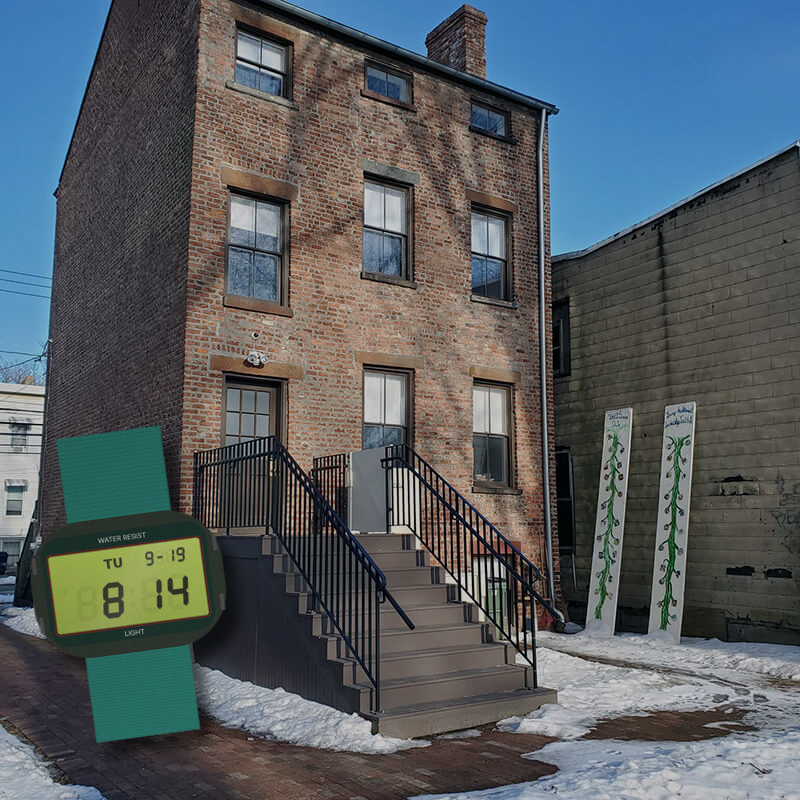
8:14
